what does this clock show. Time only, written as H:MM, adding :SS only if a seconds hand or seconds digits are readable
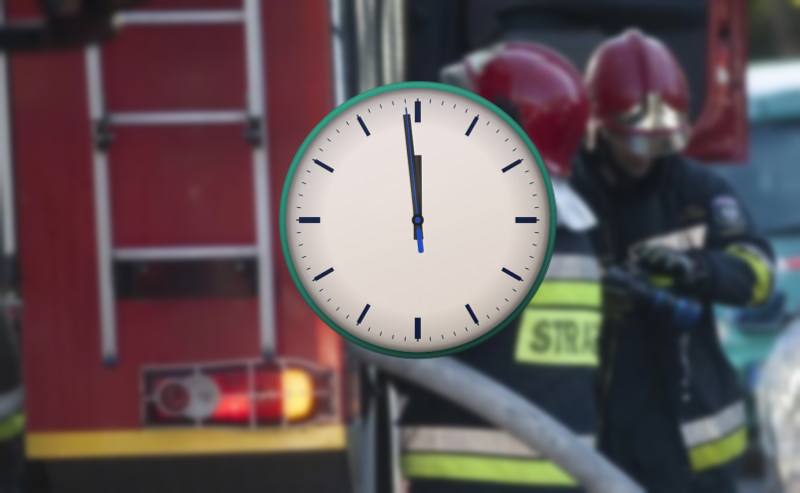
11:58:59
